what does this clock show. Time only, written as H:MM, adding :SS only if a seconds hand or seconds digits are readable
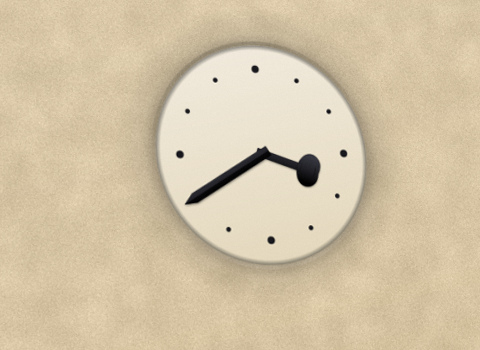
3:40
